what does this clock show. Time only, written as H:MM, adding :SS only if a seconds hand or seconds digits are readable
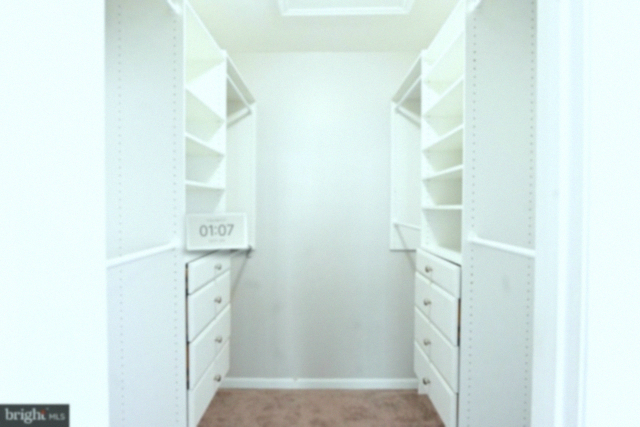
1:07
